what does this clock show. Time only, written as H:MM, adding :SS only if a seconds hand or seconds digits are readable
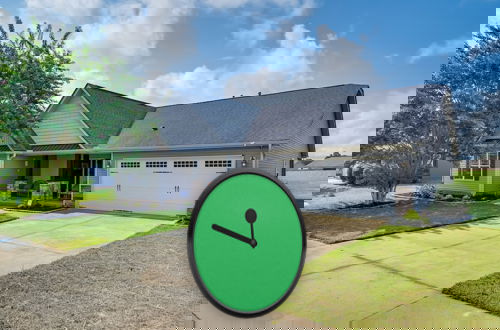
11:48
